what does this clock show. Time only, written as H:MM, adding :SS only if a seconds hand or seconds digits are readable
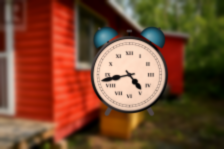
4:43
